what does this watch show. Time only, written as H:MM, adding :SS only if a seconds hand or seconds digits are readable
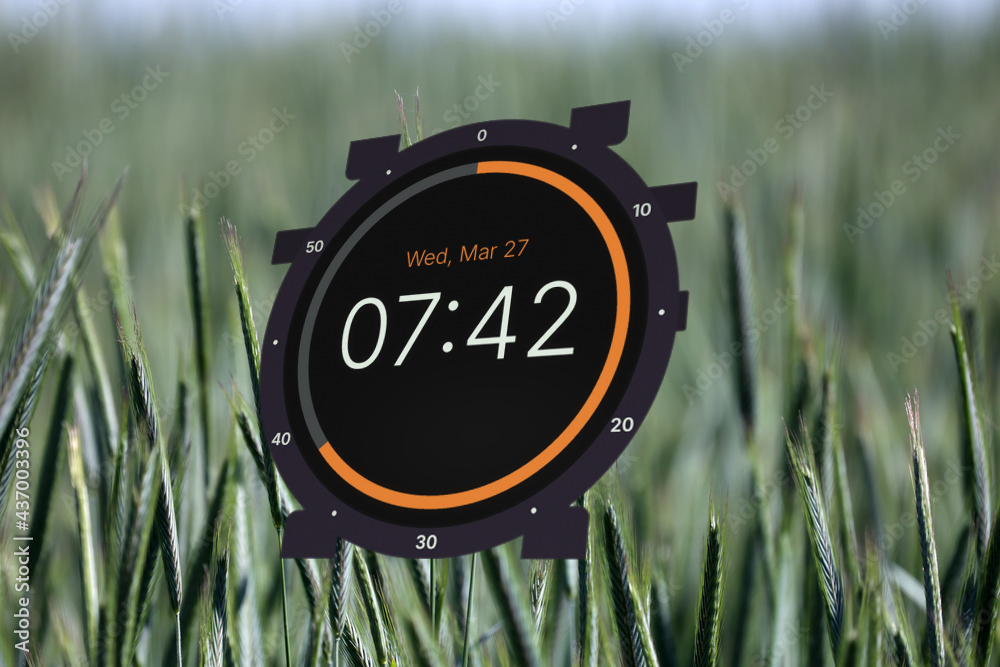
7:42
